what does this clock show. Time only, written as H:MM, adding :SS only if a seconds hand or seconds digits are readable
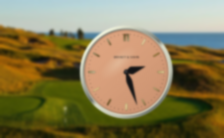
2:27
